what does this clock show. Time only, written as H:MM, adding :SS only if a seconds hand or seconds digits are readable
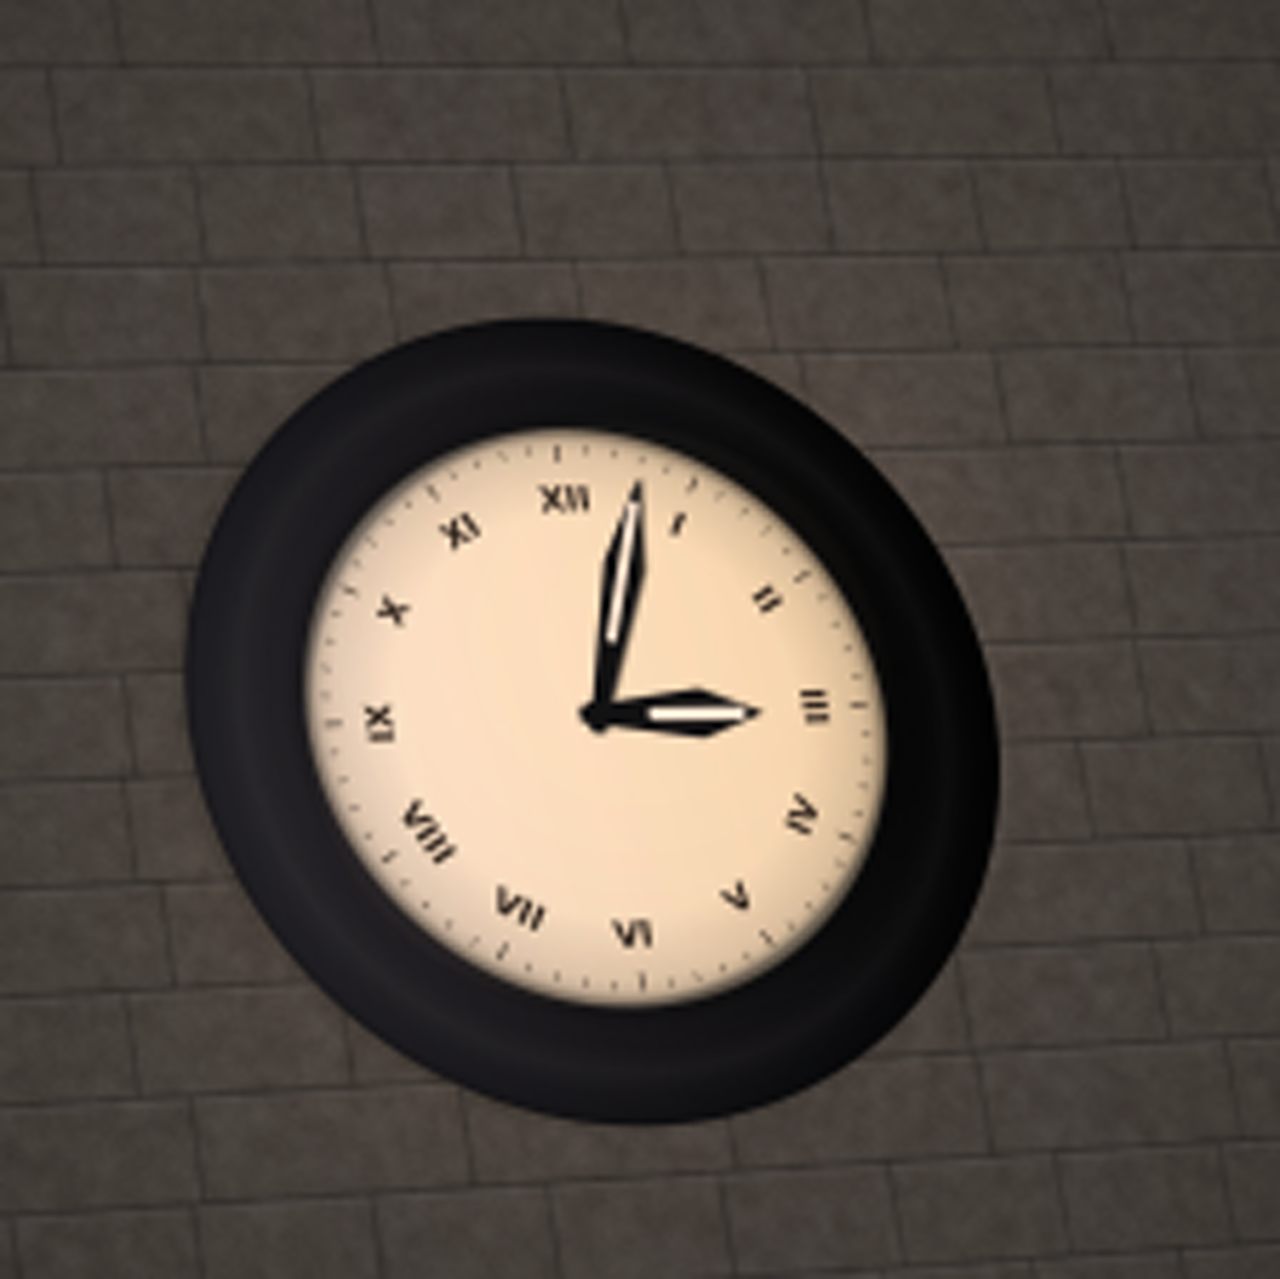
3:03
